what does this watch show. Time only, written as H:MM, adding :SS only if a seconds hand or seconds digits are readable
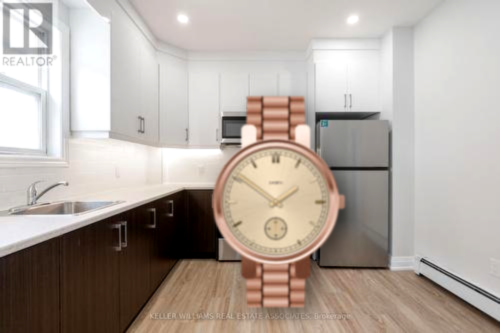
1:51
